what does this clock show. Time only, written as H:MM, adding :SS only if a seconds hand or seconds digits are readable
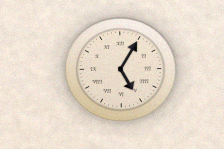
5:05
